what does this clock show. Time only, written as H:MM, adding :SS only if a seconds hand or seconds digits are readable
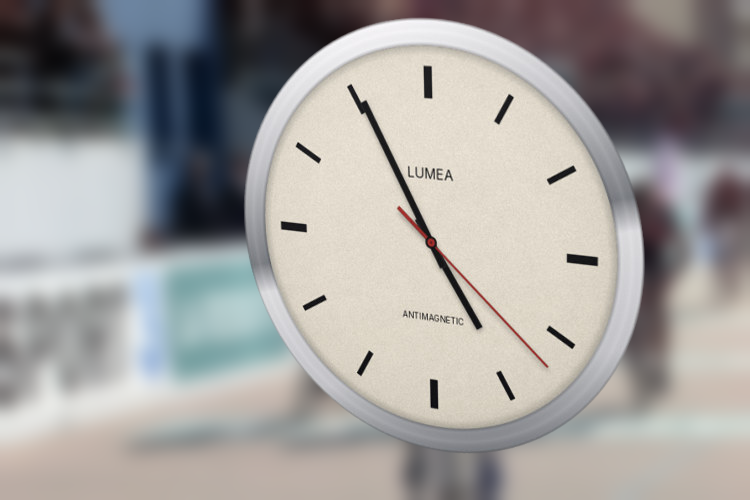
4:55:22
